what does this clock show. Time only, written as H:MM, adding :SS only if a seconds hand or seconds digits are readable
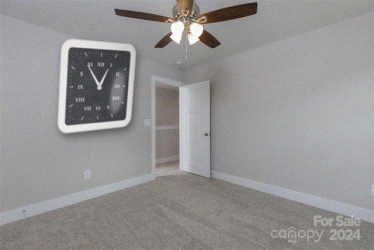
12:54
